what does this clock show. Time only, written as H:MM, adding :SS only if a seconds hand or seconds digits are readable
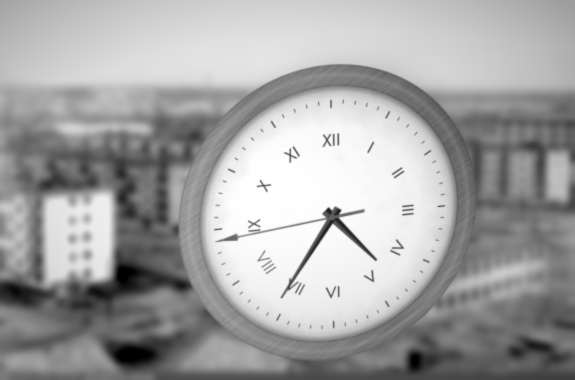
4:35:44
